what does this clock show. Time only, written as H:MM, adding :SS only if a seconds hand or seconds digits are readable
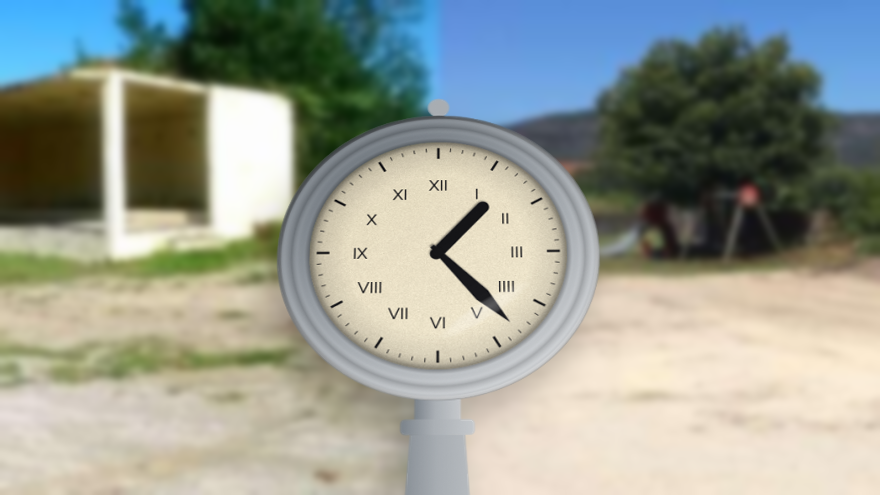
1:23
